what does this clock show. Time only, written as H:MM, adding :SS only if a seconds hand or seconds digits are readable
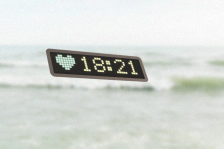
18:21
